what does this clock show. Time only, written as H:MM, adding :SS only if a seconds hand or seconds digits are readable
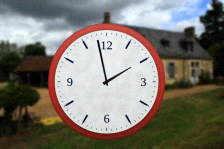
1:58
